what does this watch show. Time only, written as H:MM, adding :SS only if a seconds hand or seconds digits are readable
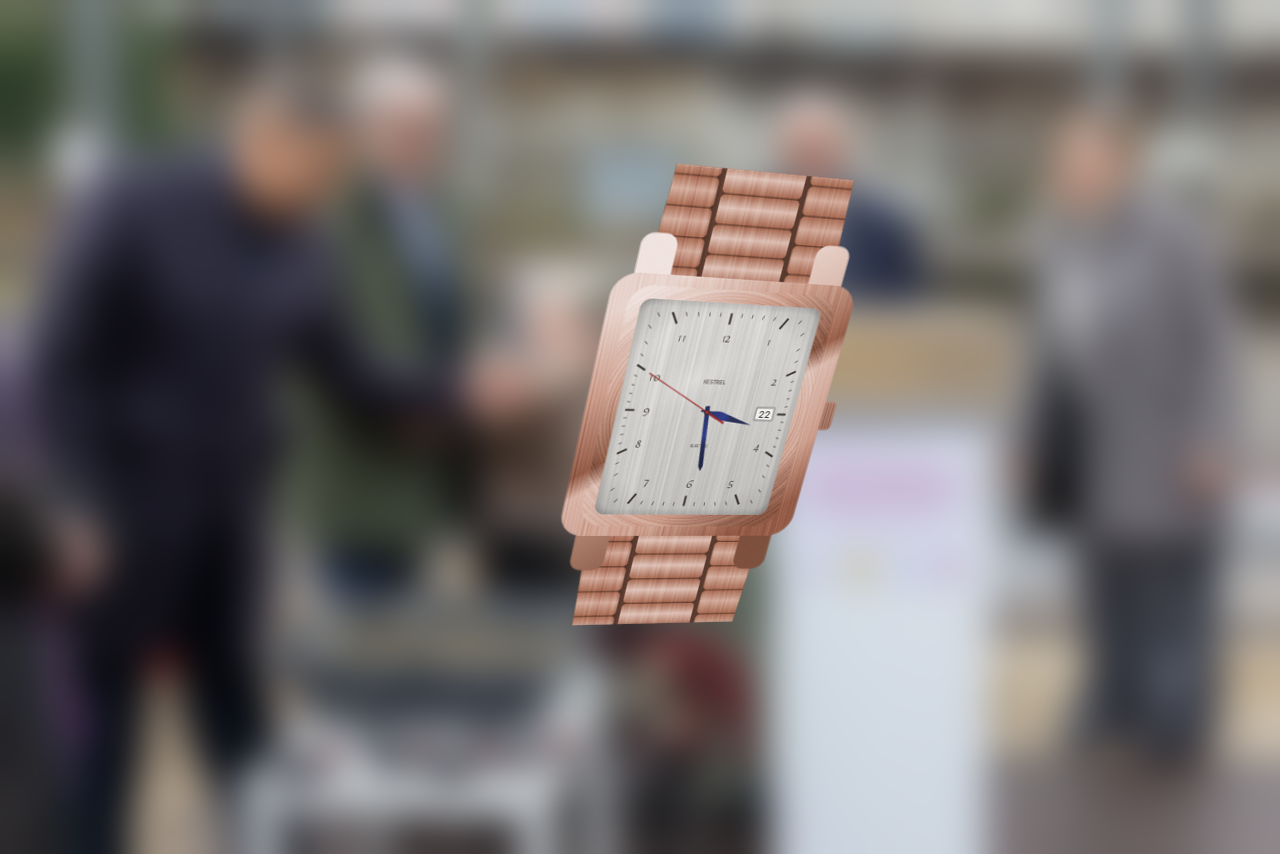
3:28:50
